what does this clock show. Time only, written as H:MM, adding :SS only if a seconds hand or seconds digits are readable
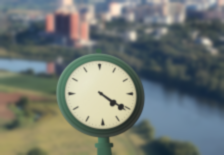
4:21
